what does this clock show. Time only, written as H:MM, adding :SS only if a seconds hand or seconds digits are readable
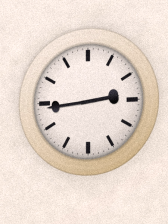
2:44
